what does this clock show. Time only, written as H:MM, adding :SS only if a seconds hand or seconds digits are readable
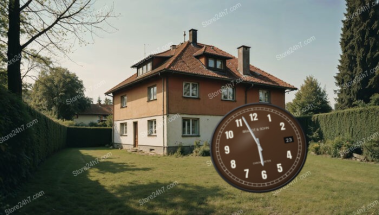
5:57
